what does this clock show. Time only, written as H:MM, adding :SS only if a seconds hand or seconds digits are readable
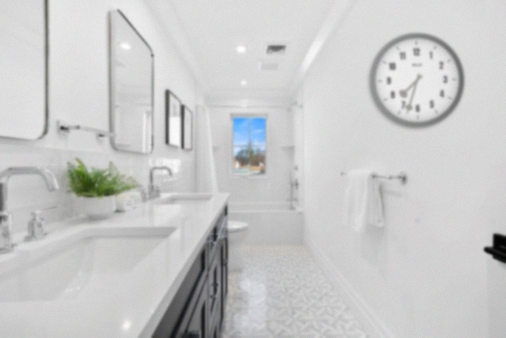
7:33
